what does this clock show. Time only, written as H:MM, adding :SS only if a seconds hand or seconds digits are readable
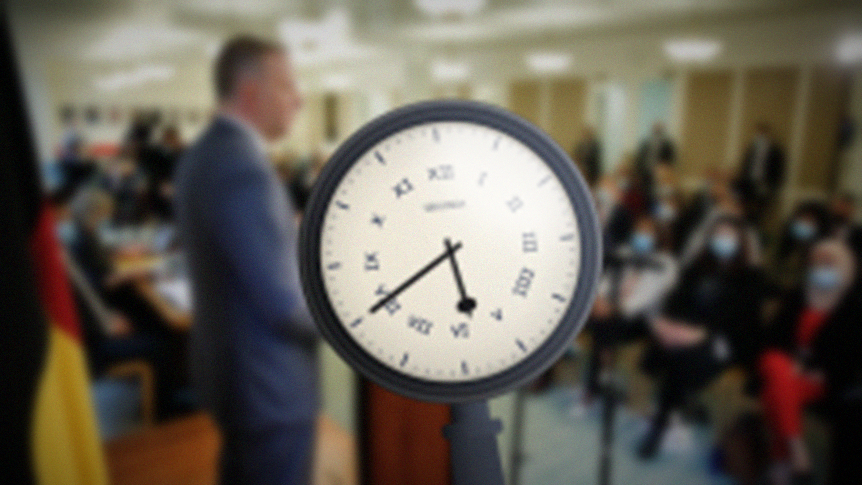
5:40
